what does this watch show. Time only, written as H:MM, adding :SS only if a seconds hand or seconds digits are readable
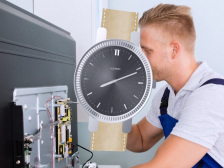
8:11
